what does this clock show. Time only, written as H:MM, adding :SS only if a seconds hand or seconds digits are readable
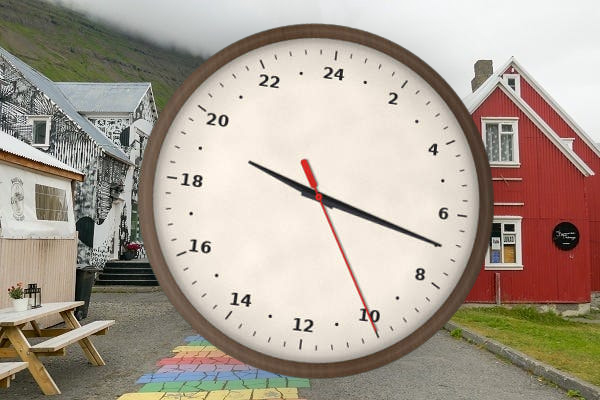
19:17:25
